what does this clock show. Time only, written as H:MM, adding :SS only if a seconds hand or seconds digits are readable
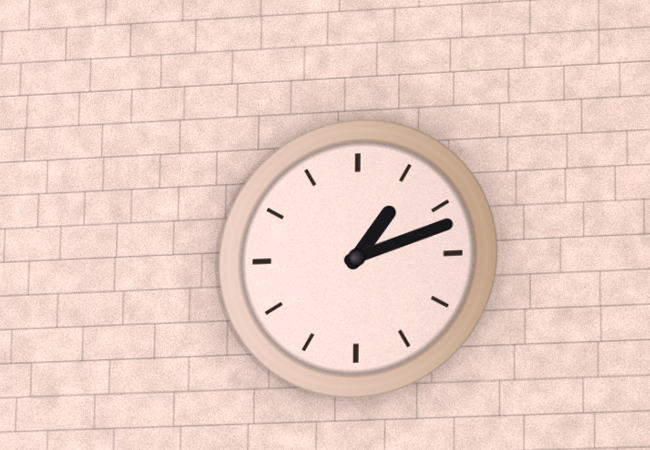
1:12
